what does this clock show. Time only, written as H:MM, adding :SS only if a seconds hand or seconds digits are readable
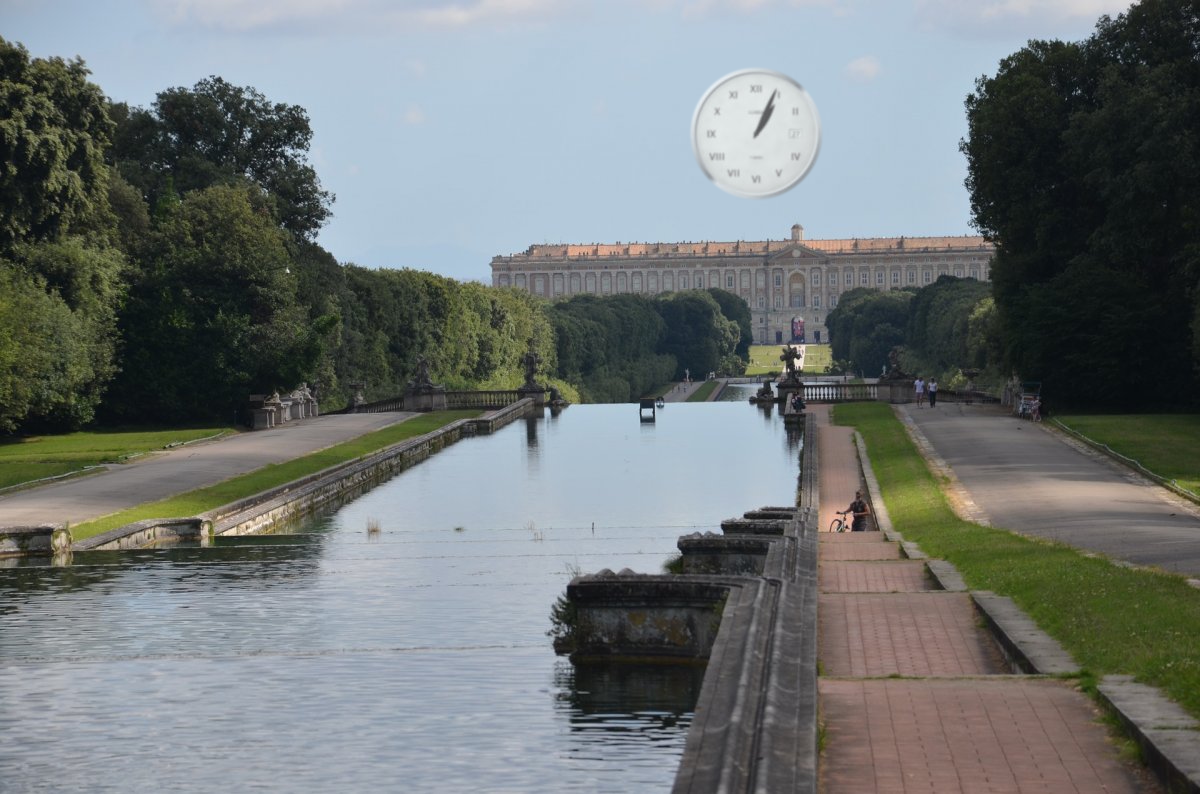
1:04
